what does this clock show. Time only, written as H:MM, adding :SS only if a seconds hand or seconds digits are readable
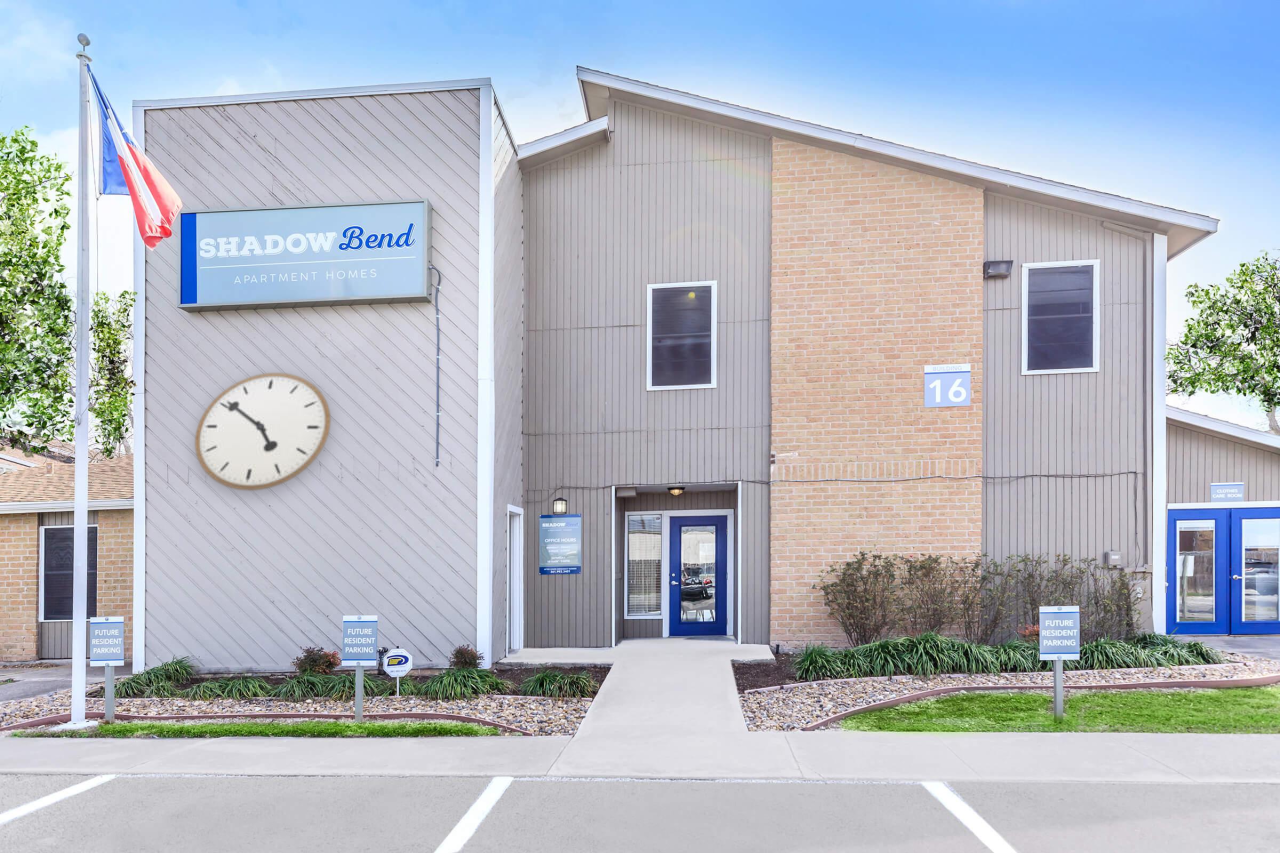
4:51
